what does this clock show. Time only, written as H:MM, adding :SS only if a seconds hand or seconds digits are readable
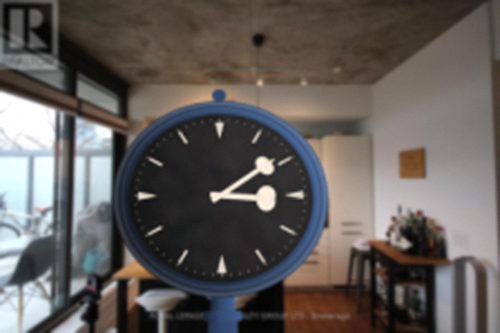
3:09
